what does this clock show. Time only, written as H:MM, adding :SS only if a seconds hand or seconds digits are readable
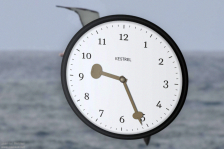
9:26
